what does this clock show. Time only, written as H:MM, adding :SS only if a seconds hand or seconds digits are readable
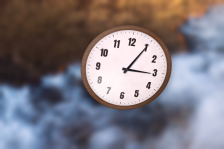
3:05
